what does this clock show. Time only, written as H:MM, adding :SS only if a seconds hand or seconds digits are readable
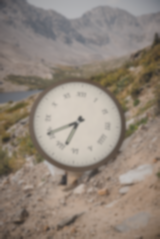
6:40
